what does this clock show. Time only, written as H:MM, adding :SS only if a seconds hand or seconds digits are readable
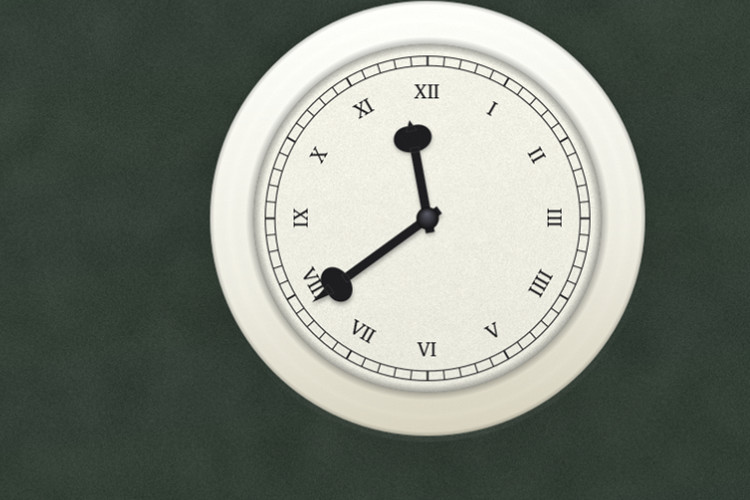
11:39
